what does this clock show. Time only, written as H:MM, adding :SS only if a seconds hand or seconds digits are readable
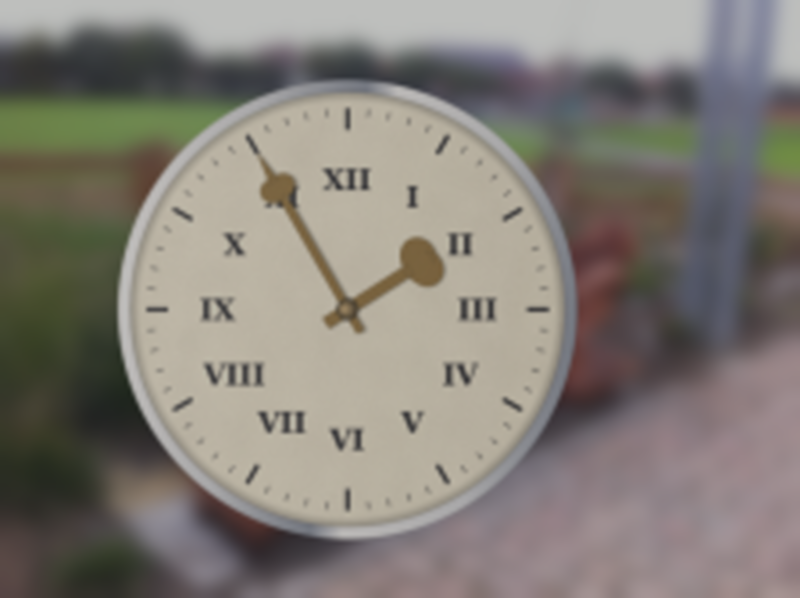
1:55
